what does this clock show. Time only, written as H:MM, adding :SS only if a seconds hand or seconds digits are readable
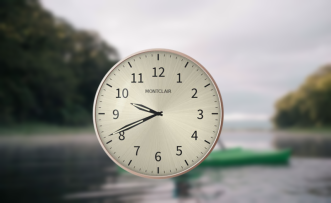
9:41
